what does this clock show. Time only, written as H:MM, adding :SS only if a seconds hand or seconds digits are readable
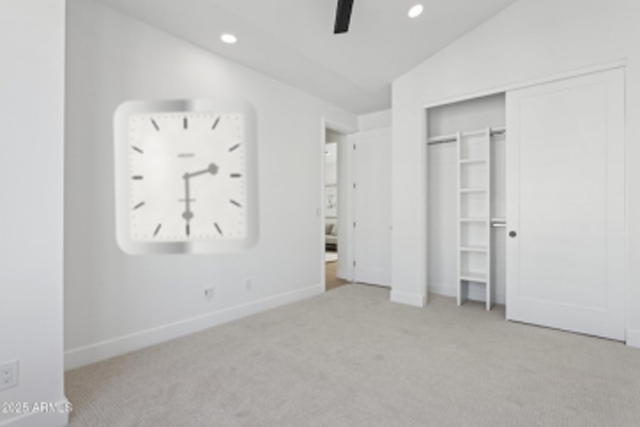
2:30
